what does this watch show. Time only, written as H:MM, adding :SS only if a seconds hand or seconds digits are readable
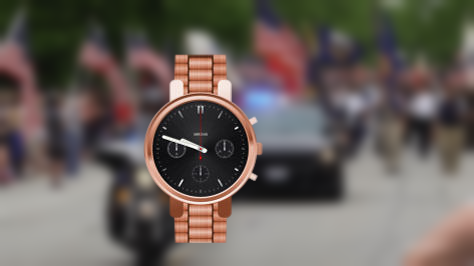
9:48
